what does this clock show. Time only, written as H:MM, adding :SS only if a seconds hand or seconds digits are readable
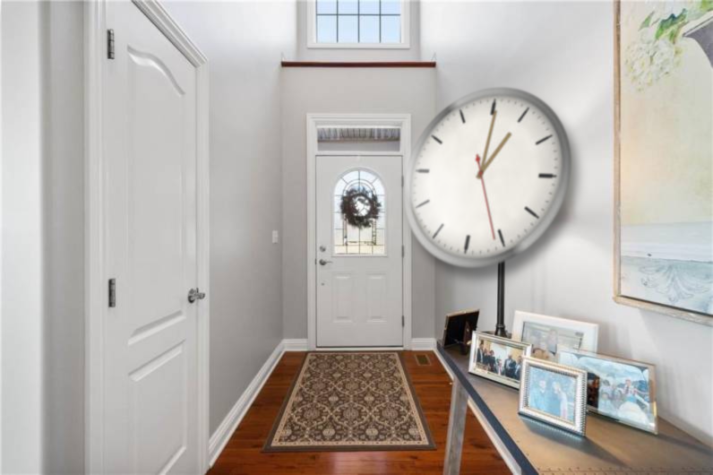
1:00:26
